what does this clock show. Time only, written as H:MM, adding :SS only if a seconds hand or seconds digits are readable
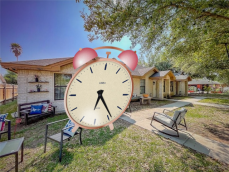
6:24
